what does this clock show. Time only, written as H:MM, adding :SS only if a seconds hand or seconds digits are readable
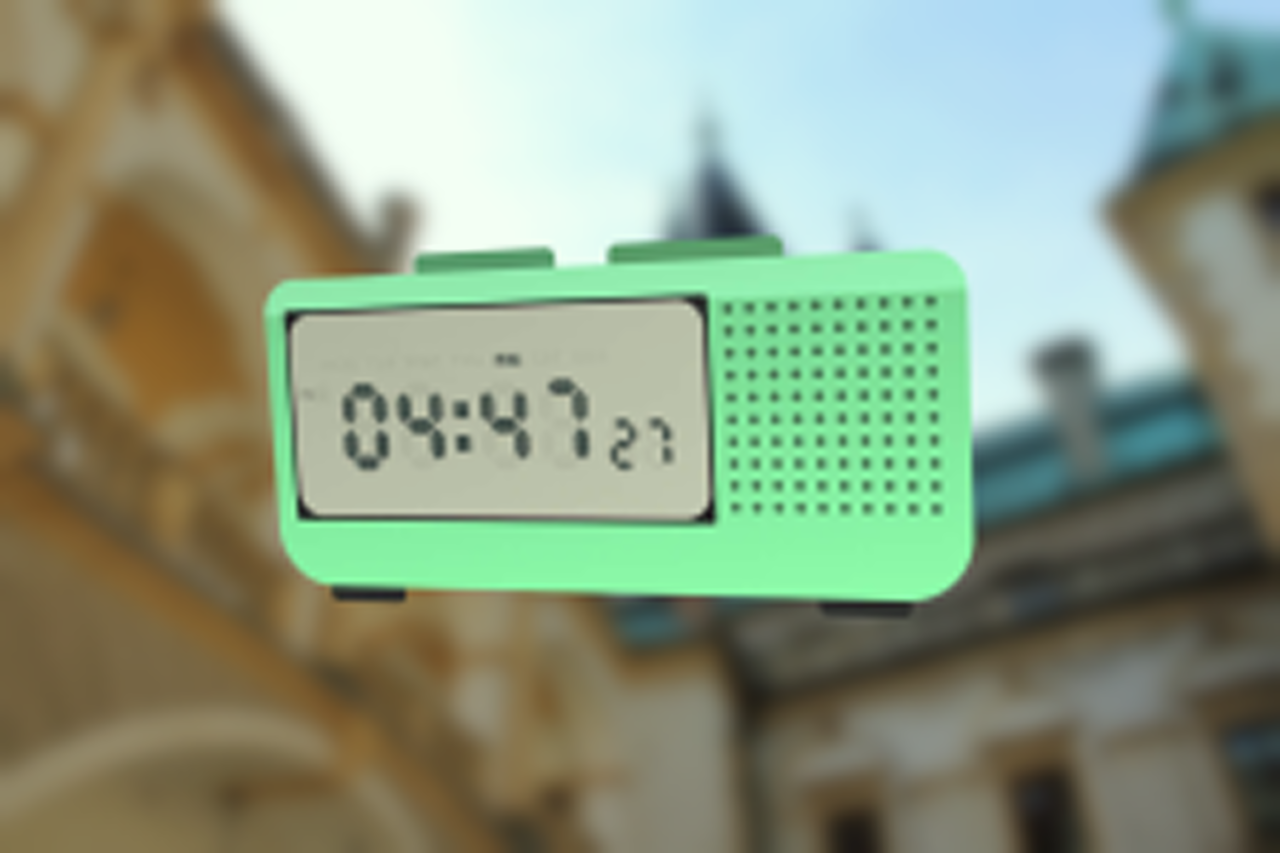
4:47:27
